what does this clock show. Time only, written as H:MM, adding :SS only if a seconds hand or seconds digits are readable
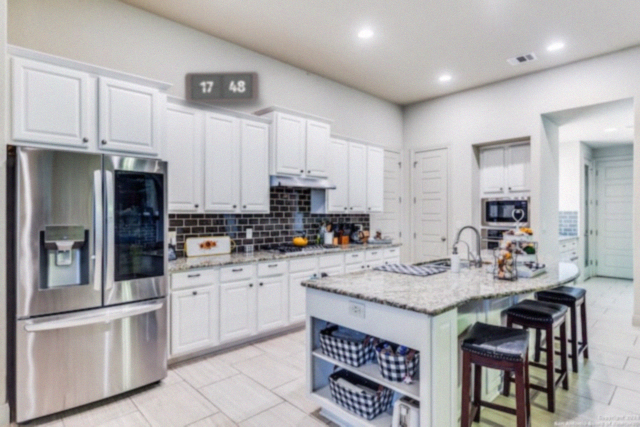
17:48
